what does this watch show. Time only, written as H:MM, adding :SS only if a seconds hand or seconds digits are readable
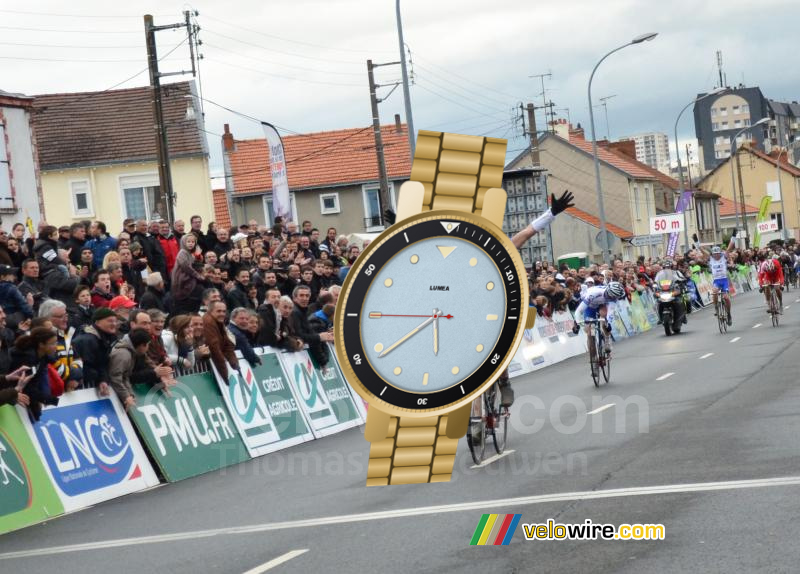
5:38:45
